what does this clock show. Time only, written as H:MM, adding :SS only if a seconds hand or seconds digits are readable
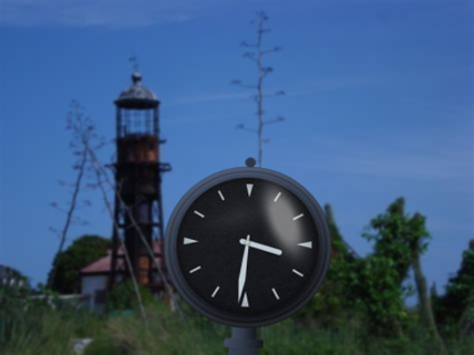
3:31
